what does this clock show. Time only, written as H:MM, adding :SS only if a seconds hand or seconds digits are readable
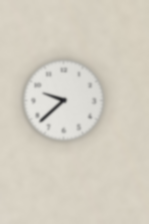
9:38
